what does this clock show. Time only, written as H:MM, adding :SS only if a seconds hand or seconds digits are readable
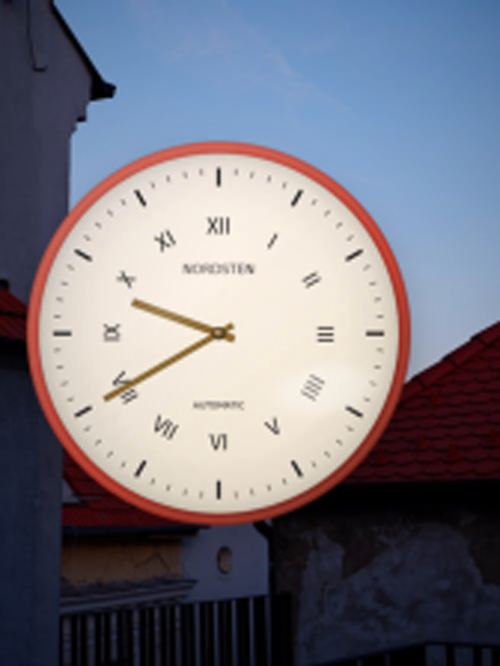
9:40
